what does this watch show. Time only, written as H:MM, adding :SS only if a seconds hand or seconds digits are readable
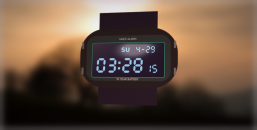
3:28:15
